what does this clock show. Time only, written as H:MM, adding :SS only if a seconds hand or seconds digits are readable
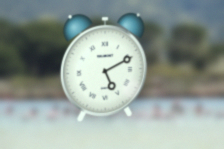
5:11
